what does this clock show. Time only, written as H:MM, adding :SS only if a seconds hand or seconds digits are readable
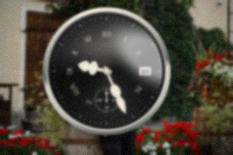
9:26
